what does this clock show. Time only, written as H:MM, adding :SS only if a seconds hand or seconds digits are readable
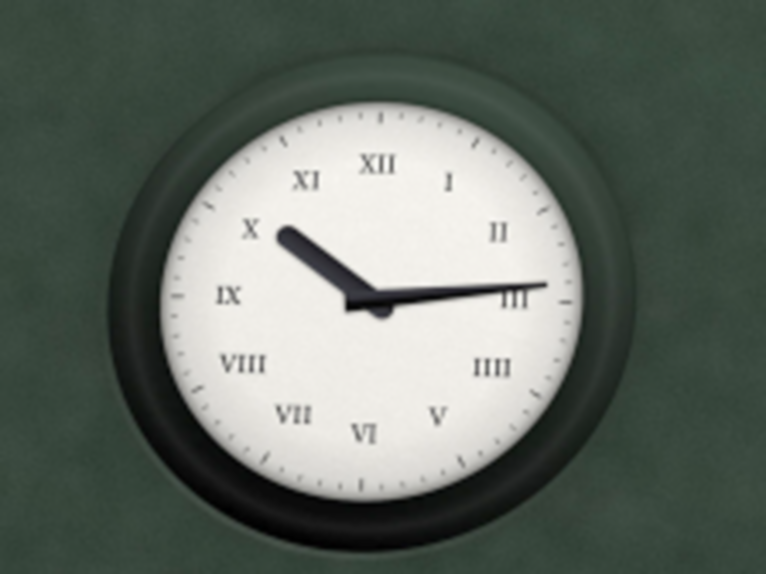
10:14
